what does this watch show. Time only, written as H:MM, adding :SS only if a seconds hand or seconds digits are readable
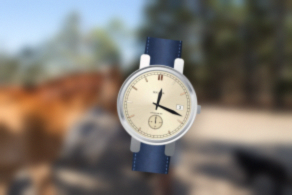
12:18
